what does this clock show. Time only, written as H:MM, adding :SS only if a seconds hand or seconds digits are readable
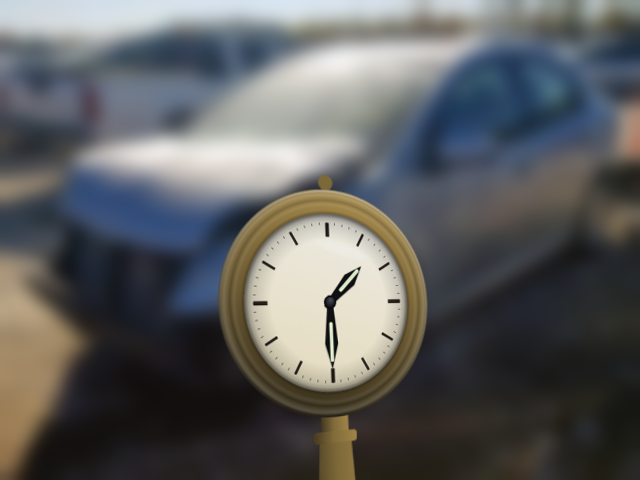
1:30
